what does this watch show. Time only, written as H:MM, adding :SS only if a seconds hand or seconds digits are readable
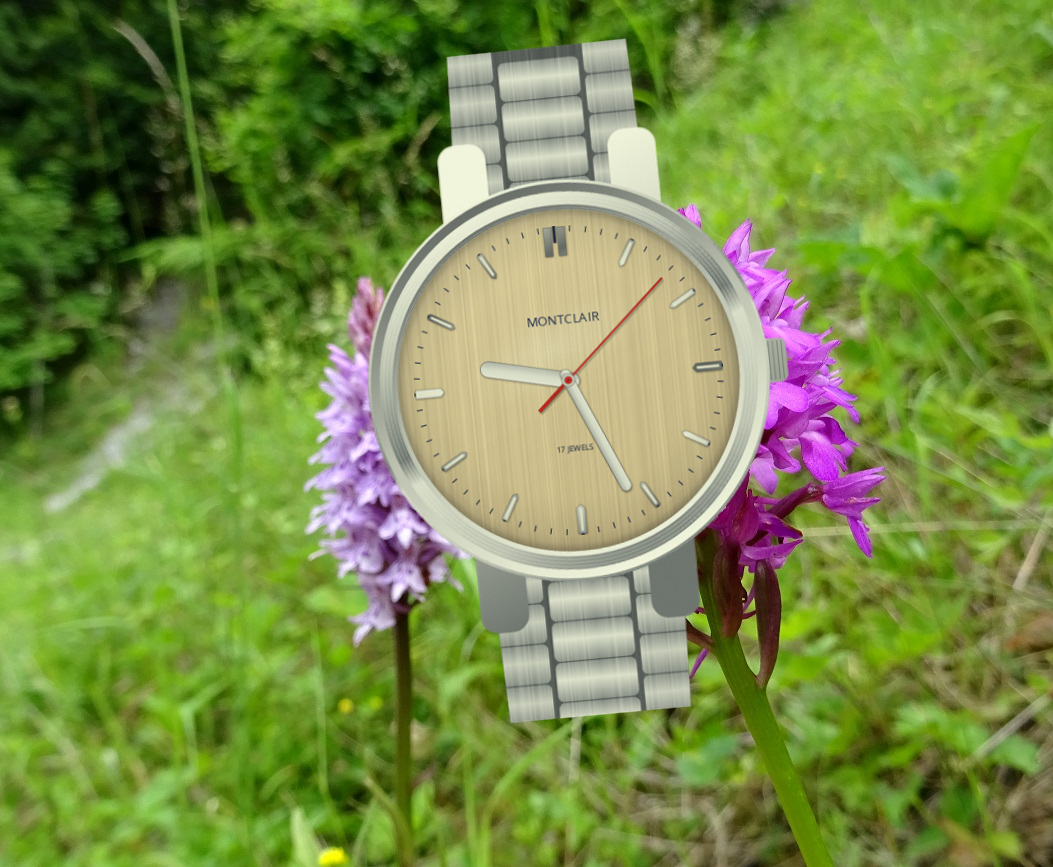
9:26:08
